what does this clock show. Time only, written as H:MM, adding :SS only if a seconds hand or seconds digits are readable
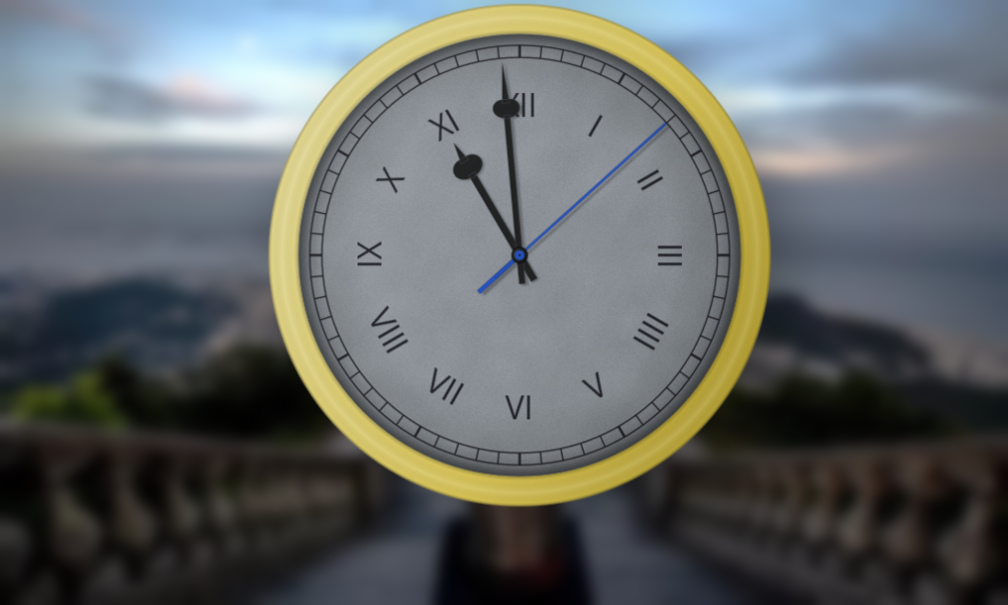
10:59:08
